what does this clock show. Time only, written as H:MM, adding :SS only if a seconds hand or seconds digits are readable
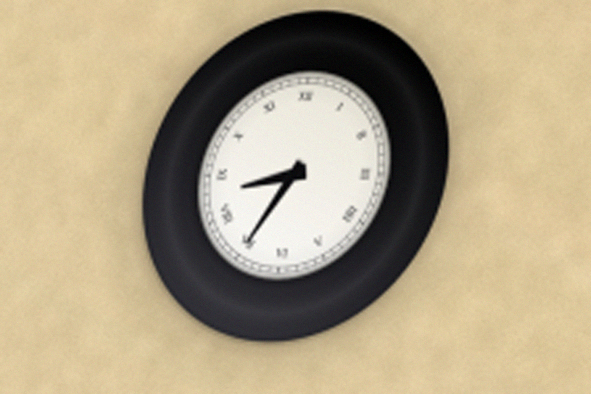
8:35
